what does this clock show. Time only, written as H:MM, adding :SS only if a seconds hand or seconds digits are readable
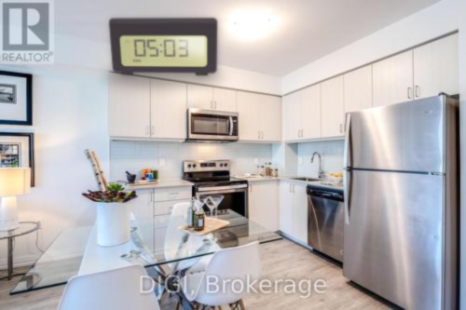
5:03
